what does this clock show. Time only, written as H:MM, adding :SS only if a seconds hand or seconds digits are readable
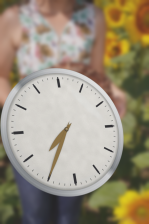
7:35
